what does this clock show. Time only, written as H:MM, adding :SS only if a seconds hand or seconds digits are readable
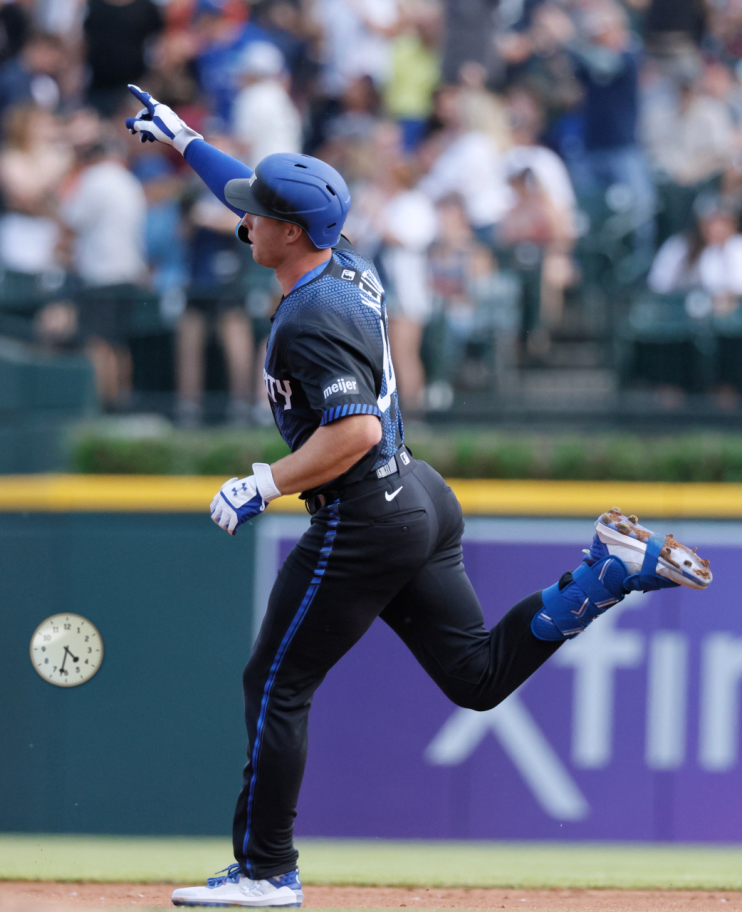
4:32
